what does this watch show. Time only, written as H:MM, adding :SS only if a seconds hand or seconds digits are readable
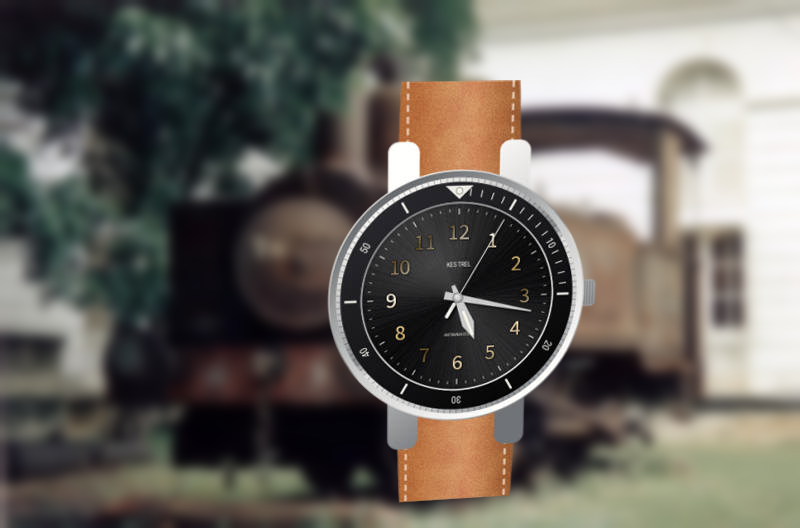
5:17:05
